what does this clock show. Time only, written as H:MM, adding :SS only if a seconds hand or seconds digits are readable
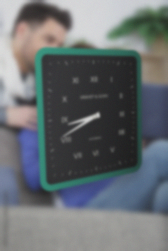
8:41
